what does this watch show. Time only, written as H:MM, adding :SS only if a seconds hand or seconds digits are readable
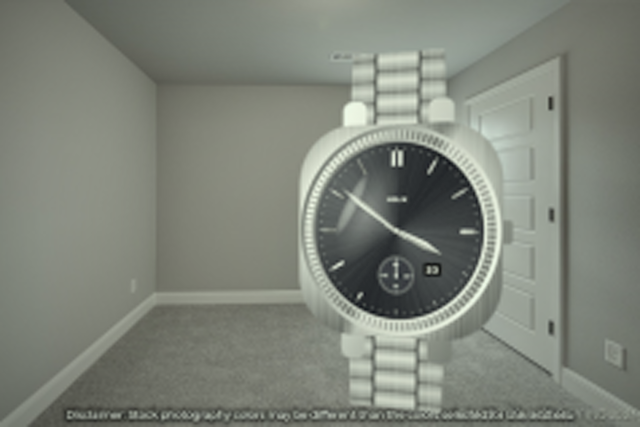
3:51
